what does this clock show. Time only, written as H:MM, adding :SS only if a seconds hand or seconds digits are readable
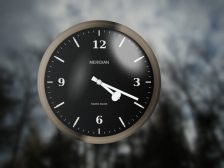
4:19
